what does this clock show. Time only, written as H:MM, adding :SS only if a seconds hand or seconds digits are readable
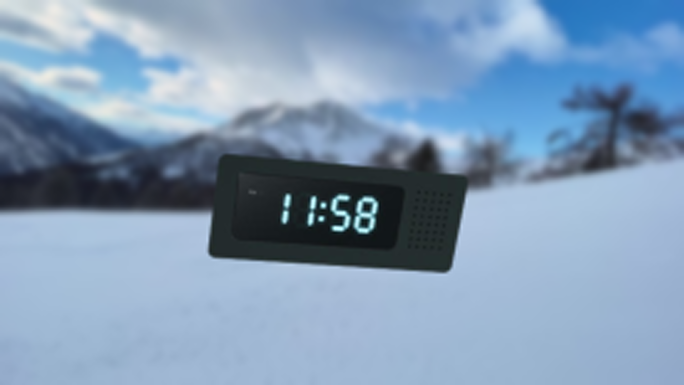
11:58
